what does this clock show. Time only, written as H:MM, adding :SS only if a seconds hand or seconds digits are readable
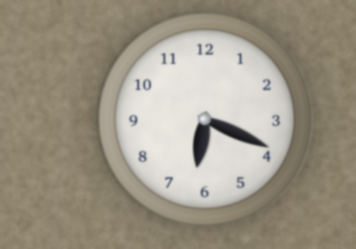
6:19
